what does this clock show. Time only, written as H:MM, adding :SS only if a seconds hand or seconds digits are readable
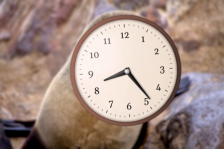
8:24
